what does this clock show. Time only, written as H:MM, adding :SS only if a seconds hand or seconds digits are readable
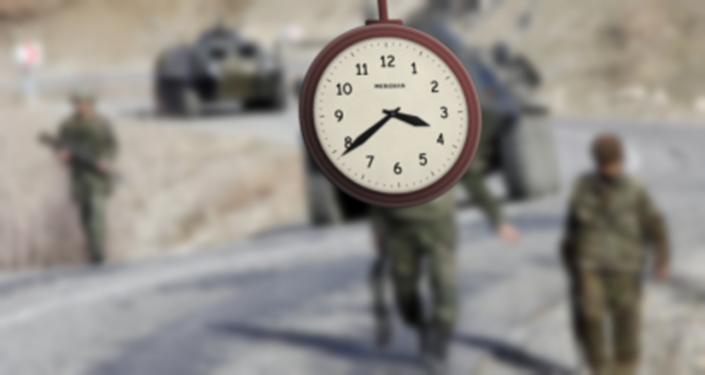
3:39
